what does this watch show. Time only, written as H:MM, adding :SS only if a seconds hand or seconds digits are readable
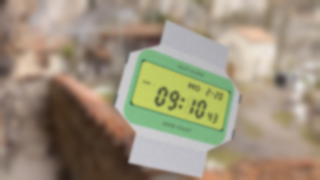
9:10
